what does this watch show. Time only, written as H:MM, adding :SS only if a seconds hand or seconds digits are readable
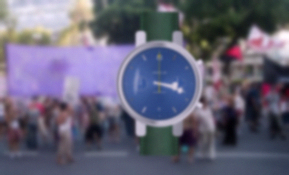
3:18
